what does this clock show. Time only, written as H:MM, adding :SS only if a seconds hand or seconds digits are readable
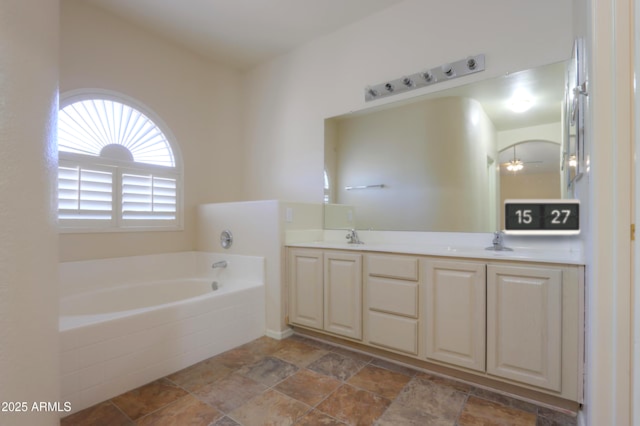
15:27
